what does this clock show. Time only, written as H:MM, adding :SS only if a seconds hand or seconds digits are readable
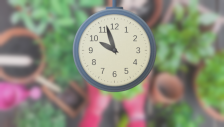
9:57
